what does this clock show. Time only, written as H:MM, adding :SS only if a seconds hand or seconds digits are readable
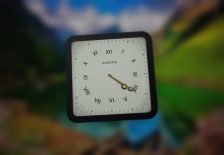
4:21
